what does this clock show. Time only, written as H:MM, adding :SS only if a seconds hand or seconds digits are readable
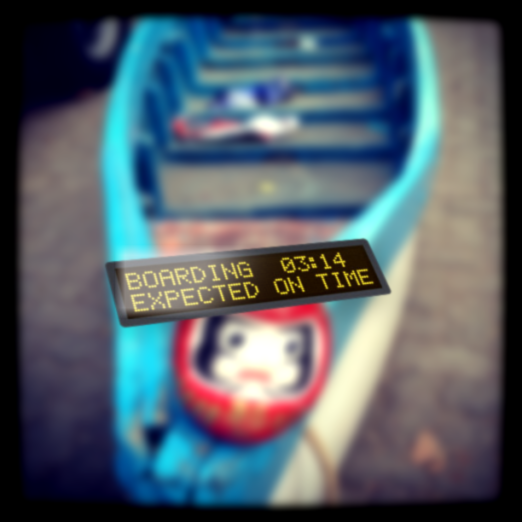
3:14
